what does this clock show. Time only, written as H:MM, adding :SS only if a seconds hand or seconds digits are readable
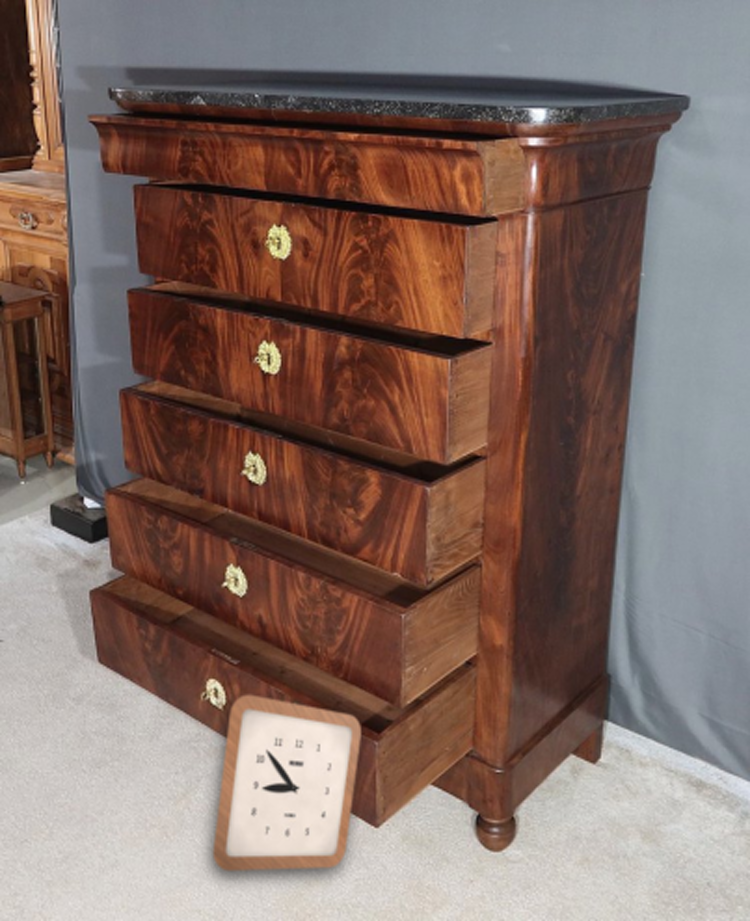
8:52
